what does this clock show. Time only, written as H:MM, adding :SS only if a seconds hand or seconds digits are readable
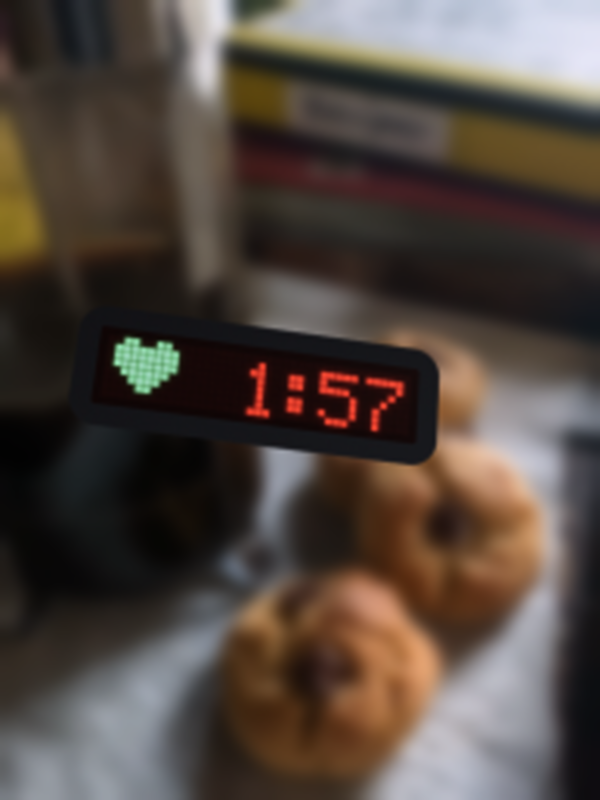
1:57
